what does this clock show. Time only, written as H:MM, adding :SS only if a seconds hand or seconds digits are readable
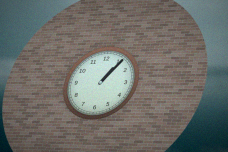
1:06
